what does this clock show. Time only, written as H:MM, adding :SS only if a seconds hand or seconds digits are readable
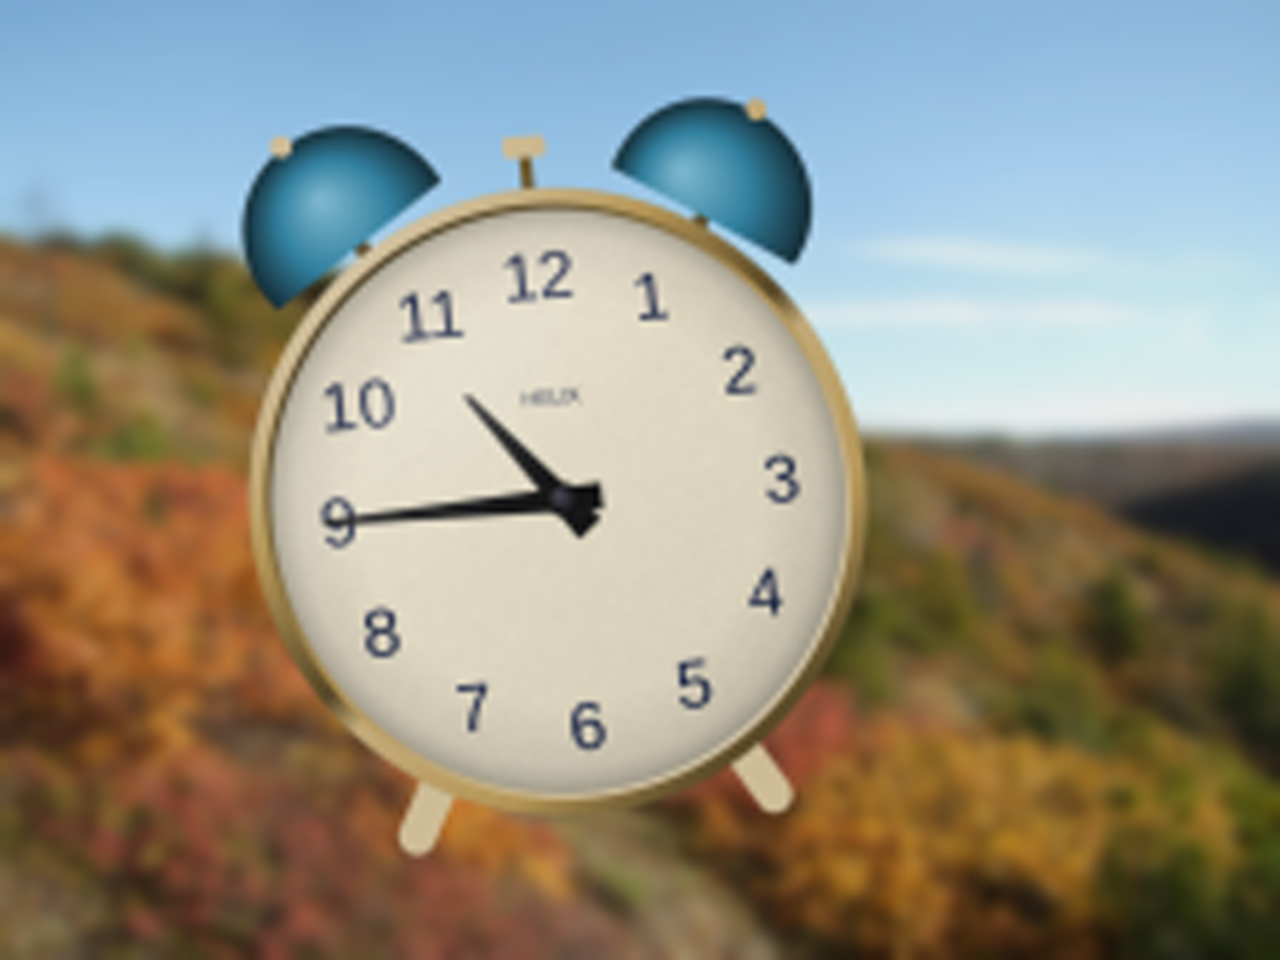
10:45
